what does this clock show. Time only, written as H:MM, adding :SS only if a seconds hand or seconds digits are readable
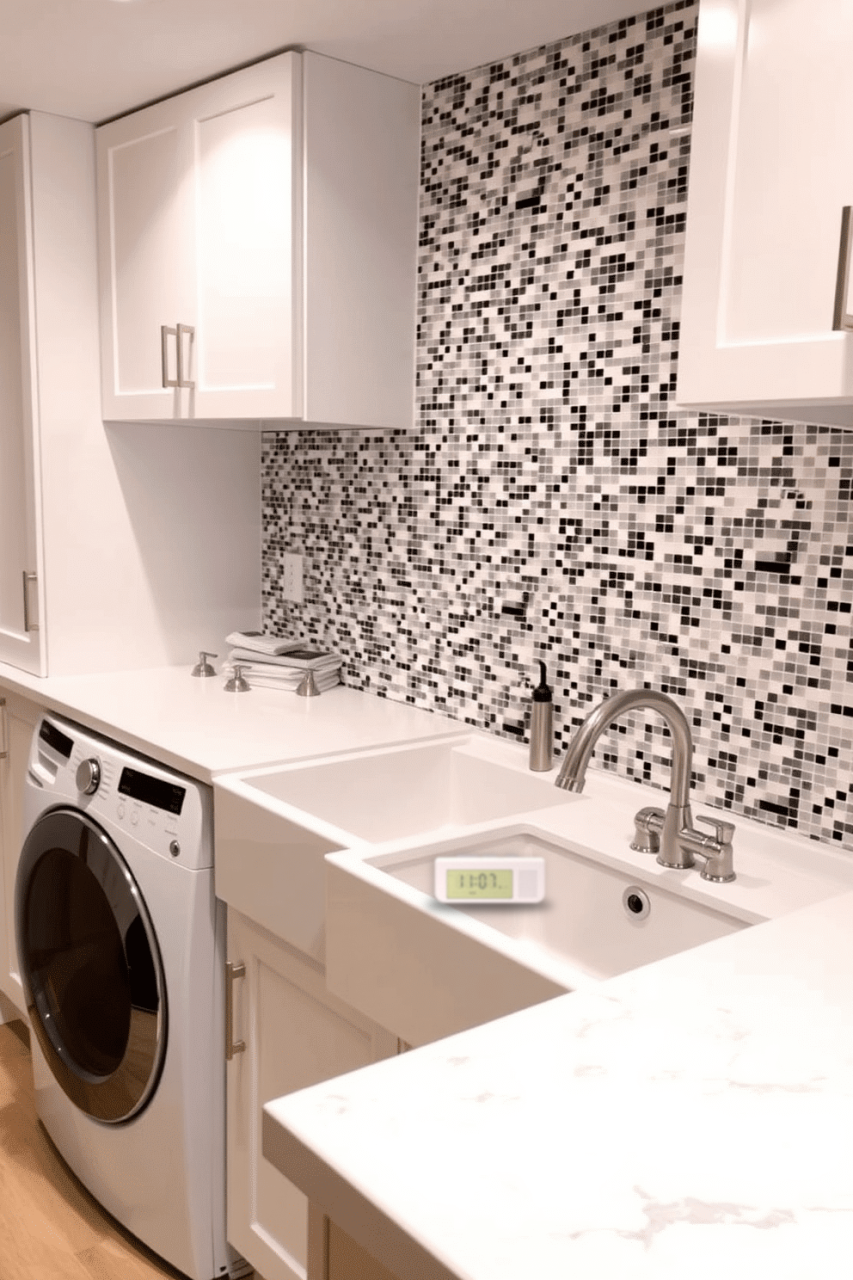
11:07
